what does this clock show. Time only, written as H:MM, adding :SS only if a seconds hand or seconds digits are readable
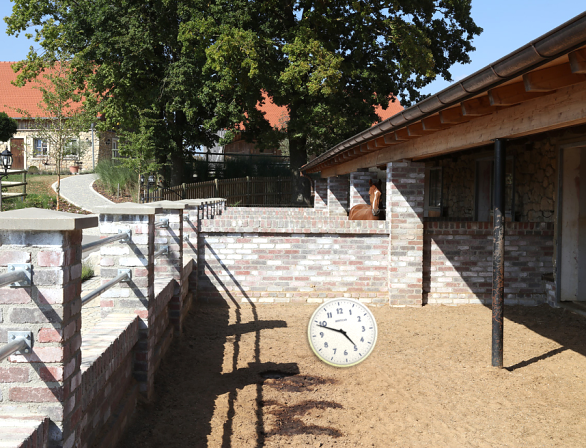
4:49
